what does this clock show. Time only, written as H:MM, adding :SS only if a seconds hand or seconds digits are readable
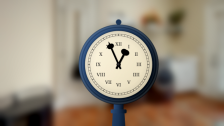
12:56
